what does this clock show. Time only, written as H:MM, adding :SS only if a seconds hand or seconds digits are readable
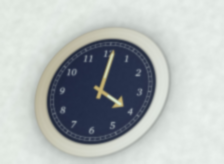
4:01
